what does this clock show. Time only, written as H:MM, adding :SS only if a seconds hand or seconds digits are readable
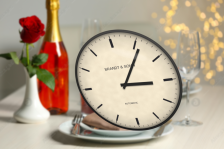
3:06
